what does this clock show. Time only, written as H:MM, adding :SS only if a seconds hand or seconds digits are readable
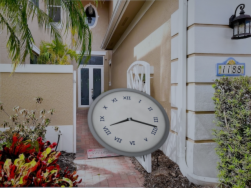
8:18
